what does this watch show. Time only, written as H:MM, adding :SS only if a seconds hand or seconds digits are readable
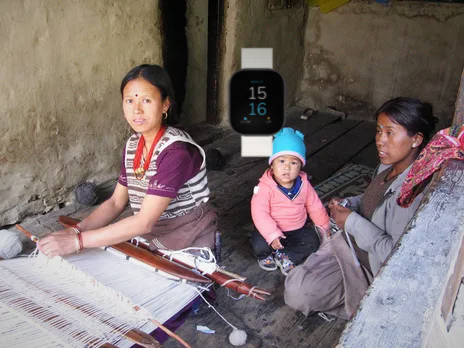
15:16
